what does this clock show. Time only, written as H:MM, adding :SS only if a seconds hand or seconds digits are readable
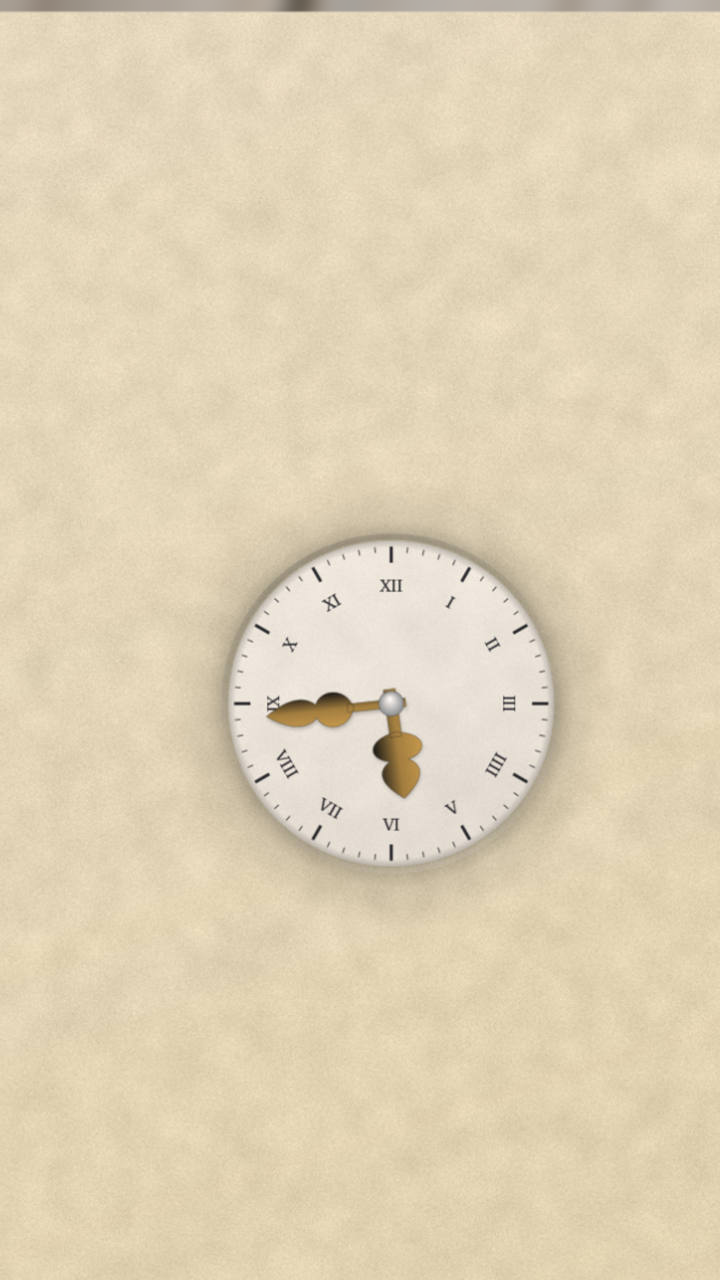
5:44
